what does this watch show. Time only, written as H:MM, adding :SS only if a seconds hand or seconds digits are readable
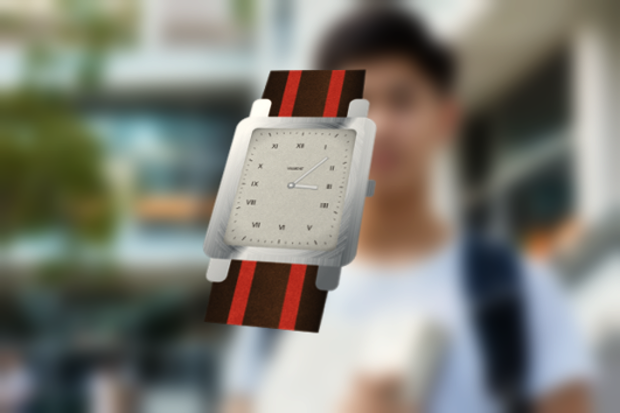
3:07
